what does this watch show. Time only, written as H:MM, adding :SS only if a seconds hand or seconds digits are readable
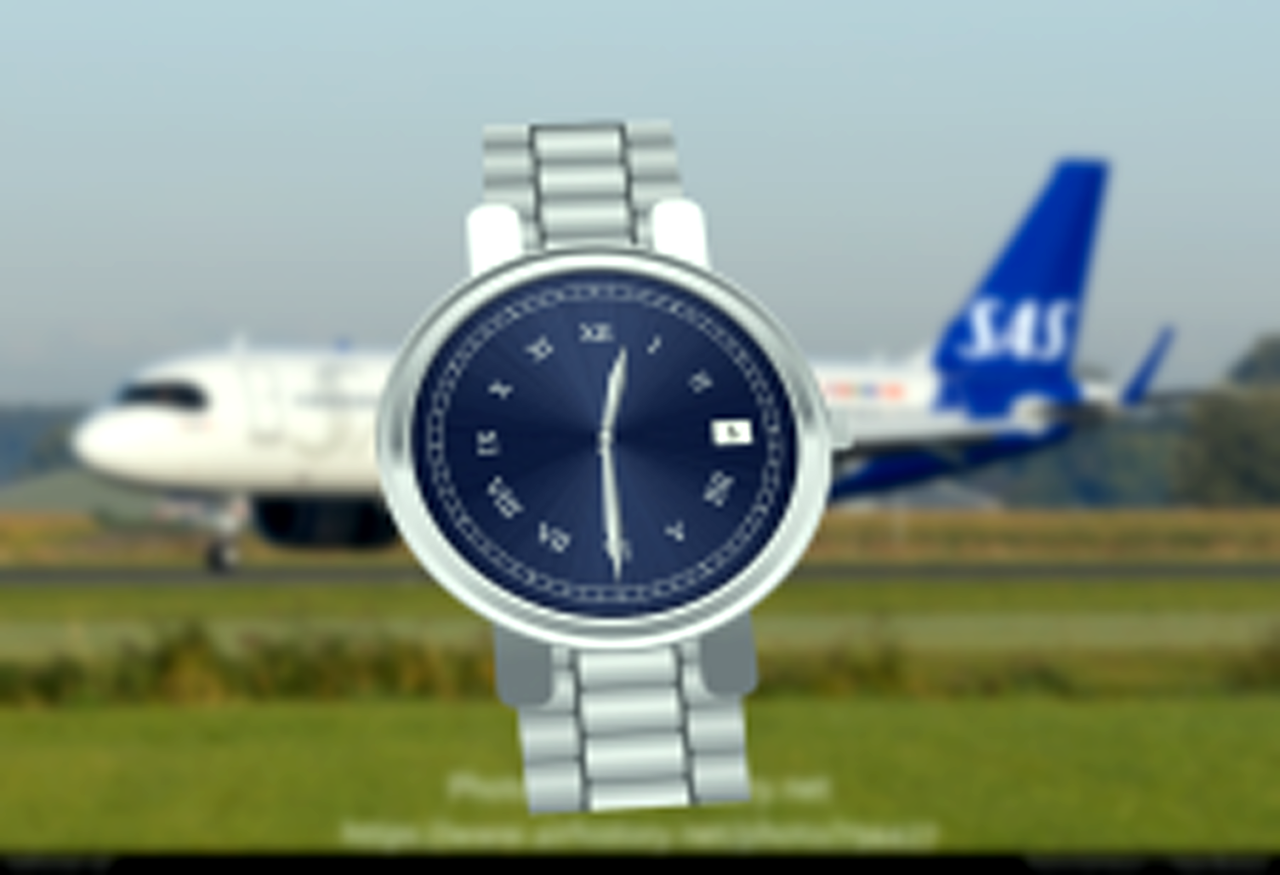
12:30
